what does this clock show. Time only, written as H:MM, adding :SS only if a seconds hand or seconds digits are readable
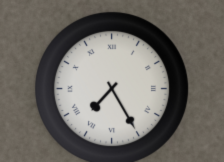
7:25
